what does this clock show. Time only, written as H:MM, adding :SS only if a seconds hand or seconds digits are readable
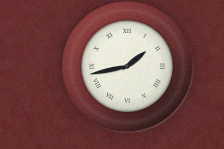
1:43
